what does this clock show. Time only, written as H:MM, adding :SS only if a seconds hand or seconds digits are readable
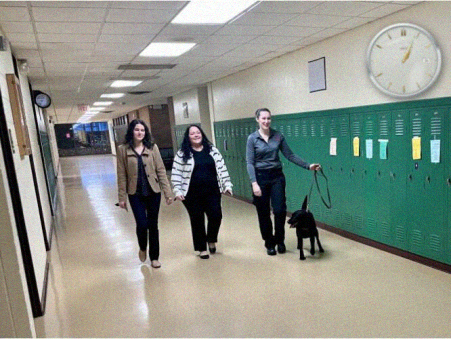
1:04
